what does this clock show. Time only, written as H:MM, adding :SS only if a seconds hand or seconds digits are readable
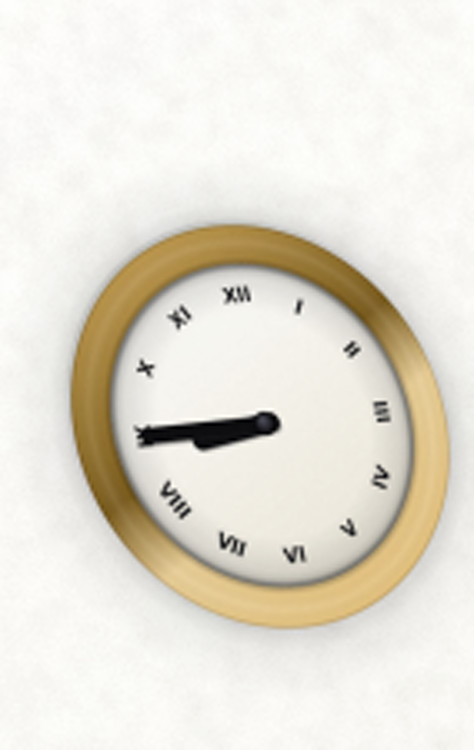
8:45
